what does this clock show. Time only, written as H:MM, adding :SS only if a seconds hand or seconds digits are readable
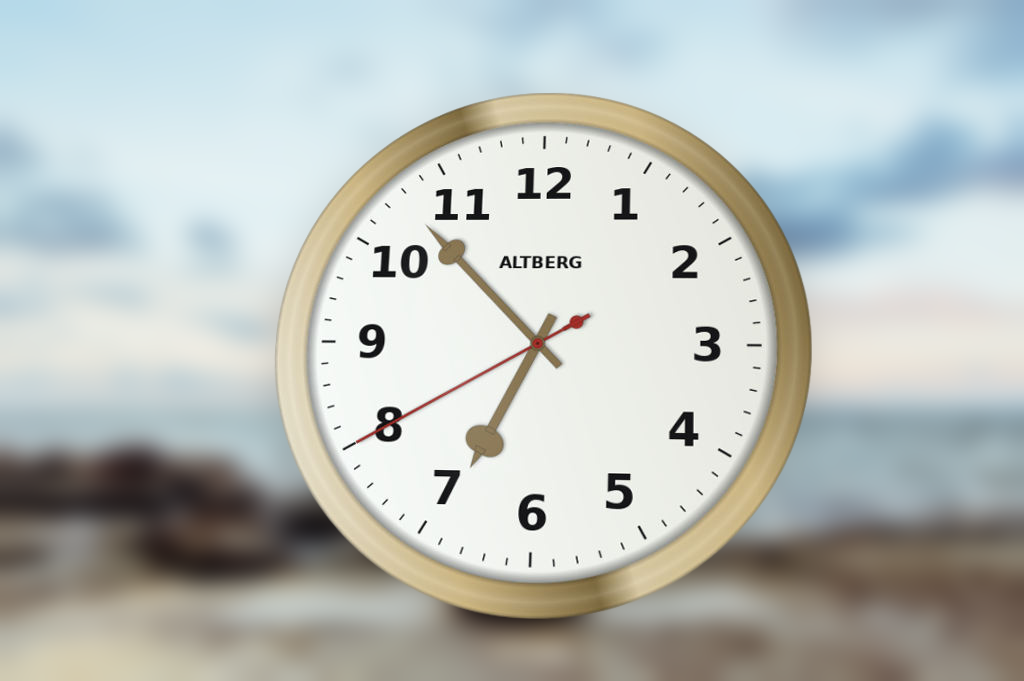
6:52:40
